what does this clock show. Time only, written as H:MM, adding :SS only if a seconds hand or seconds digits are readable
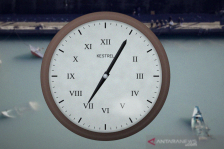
7:05
